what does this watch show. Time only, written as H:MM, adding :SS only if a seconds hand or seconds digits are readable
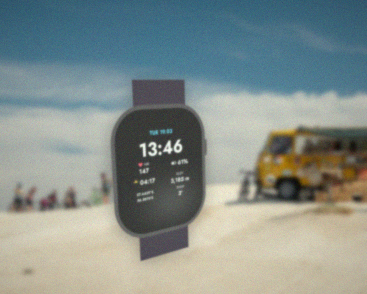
13:46
